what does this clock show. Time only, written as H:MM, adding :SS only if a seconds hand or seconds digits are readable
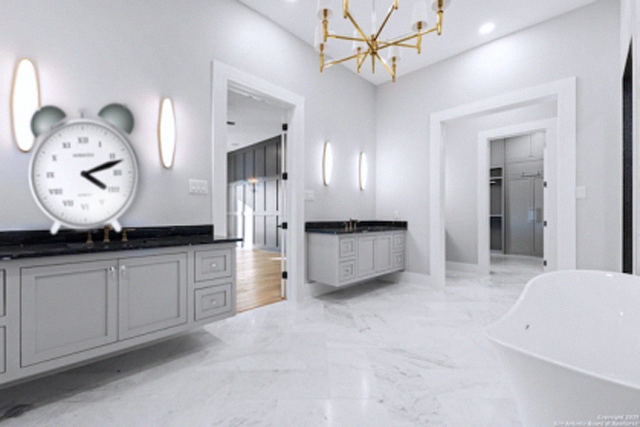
4:12
